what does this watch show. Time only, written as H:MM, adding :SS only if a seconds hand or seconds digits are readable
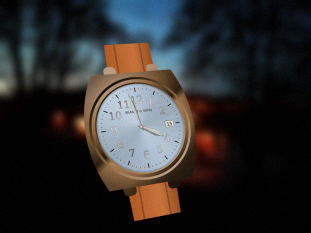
3:58
